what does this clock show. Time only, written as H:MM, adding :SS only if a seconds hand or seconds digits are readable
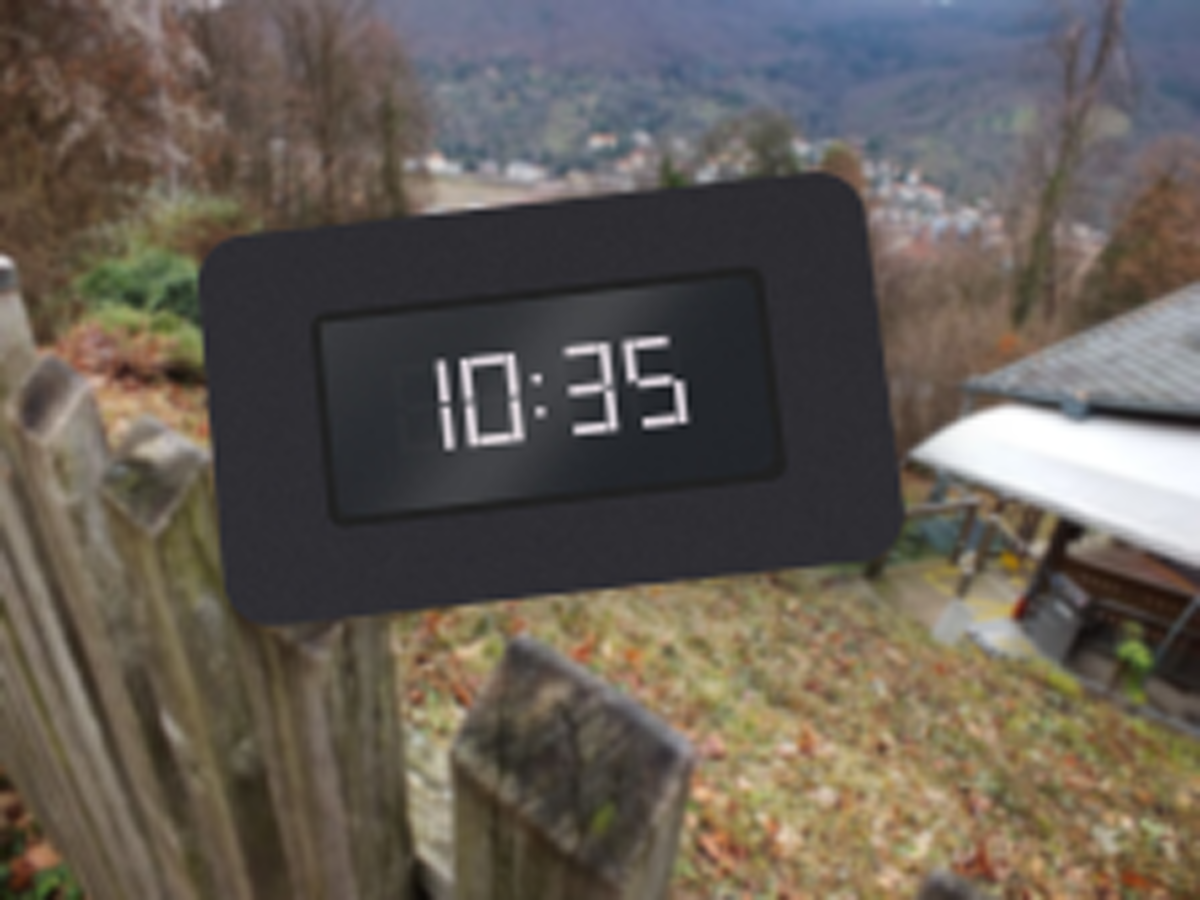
10:35
